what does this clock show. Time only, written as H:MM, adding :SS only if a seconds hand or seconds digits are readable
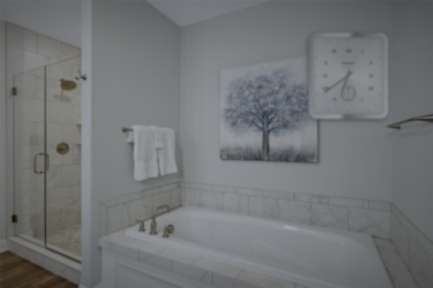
6:39
